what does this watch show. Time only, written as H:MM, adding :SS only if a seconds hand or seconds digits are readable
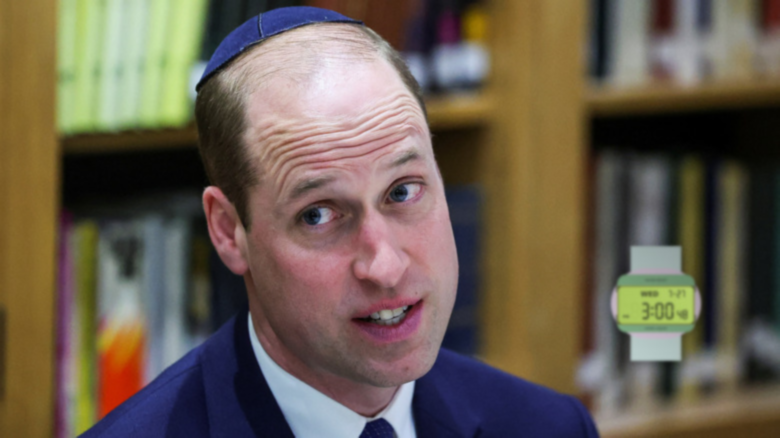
3:00
